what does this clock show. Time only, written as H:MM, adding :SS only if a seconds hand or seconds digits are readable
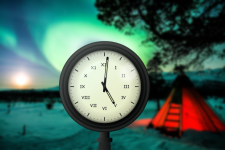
5:01
